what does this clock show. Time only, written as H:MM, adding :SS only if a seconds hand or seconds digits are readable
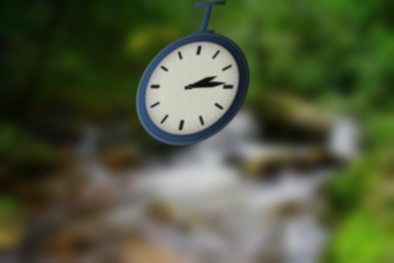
2:14
